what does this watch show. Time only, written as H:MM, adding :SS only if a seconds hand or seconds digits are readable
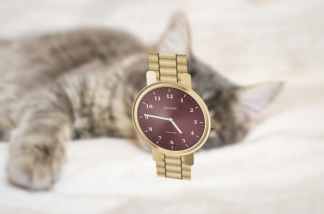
4:46
